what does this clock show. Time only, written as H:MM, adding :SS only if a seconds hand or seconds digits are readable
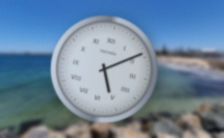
5:09
